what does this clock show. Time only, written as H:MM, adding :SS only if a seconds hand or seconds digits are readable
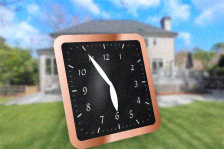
5:55
